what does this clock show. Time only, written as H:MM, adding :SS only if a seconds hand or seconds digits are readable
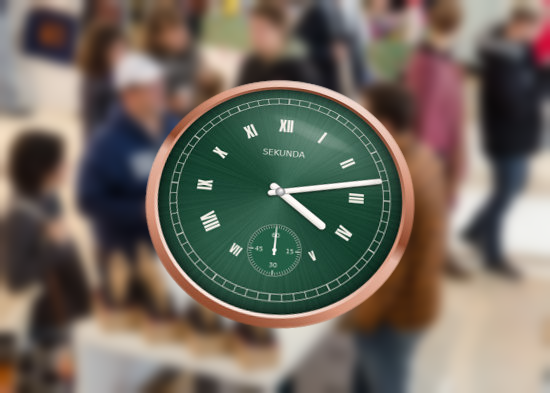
4:13
